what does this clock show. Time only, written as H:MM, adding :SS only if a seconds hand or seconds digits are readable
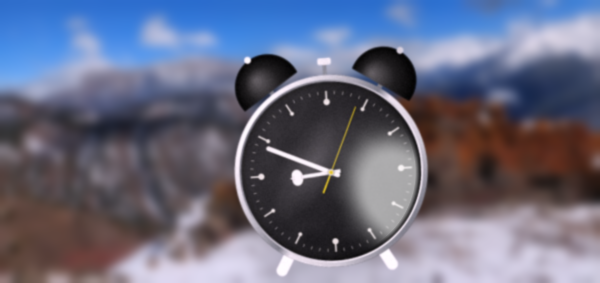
8:49:04
